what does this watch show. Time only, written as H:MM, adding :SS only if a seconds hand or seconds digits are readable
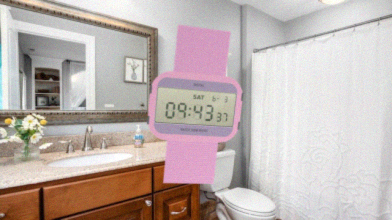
9:43:37
